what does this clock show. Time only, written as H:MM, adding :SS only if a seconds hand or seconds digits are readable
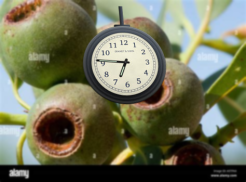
6:46
